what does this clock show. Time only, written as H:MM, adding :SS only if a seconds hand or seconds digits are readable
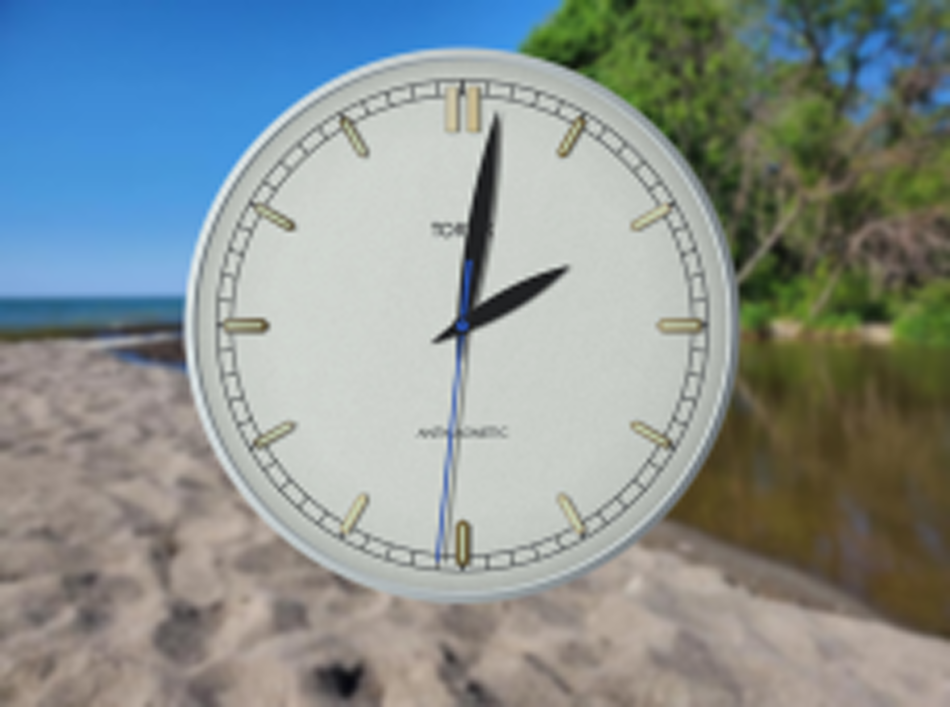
2:01:31
